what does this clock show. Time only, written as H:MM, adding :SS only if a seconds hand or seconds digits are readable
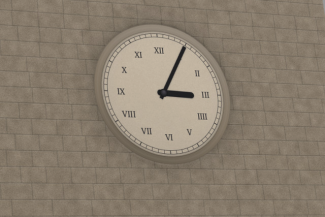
3:05
